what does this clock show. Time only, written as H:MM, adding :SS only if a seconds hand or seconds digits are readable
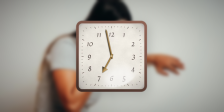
6:58
